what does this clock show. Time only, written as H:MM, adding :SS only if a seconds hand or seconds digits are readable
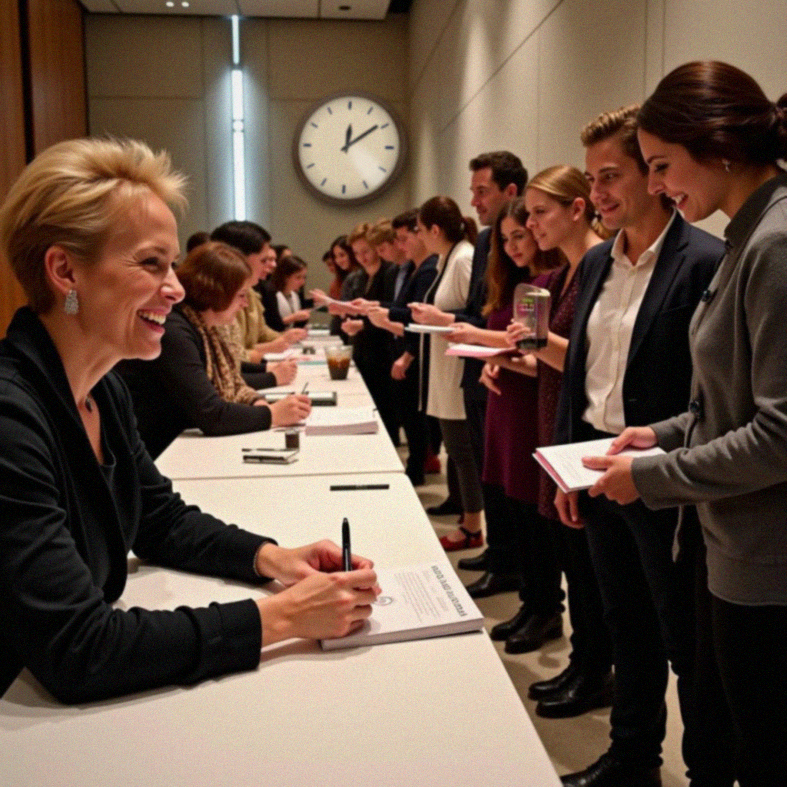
12:09
